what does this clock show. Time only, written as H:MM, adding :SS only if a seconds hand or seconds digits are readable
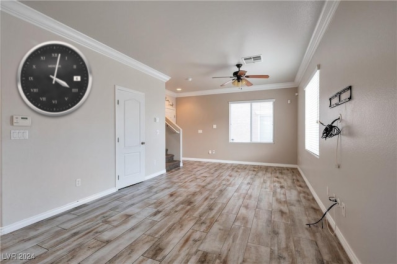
4:02
